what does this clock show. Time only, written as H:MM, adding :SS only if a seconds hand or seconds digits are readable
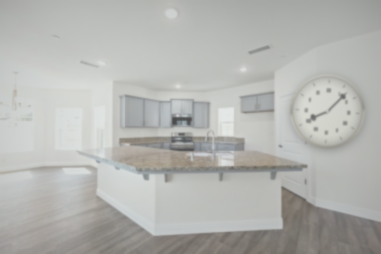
8:07
